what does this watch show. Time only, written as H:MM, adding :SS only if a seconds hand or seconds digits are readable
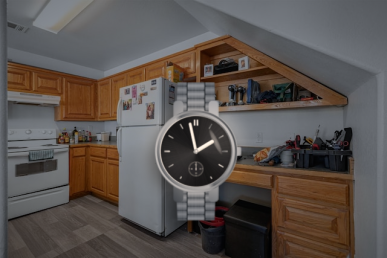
1:58
